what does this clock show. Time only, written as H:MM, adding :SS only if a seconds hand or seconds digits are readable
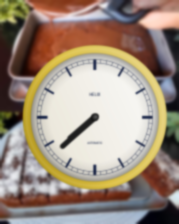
7:38
